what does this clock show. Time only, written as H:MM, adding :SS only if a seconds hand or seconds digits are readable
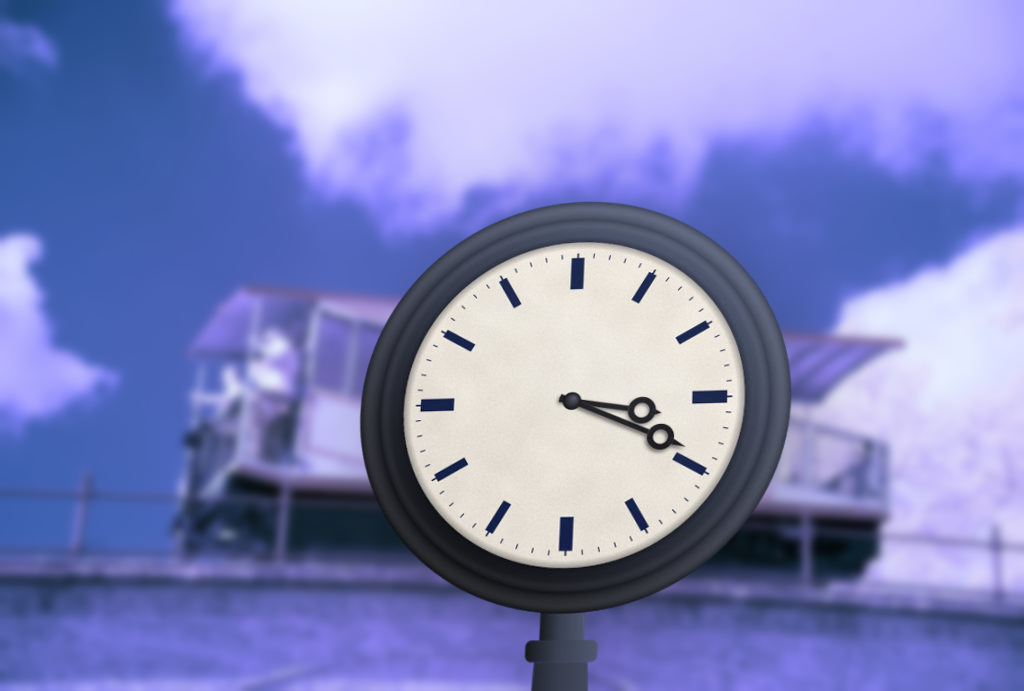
3:19
